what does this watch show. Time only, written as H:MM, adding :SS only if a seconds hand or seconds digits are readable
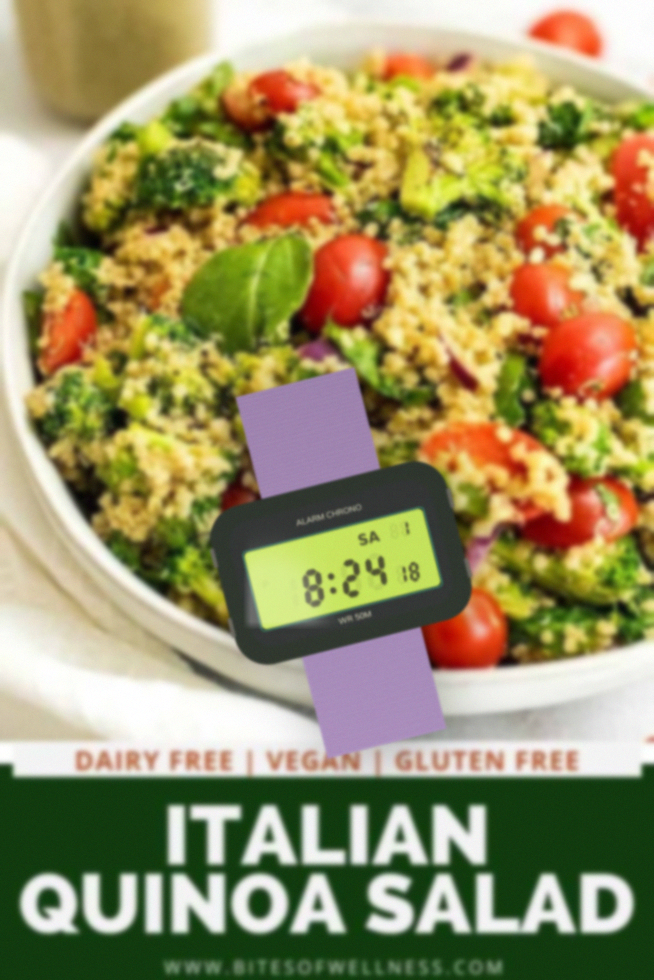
8:24:18
